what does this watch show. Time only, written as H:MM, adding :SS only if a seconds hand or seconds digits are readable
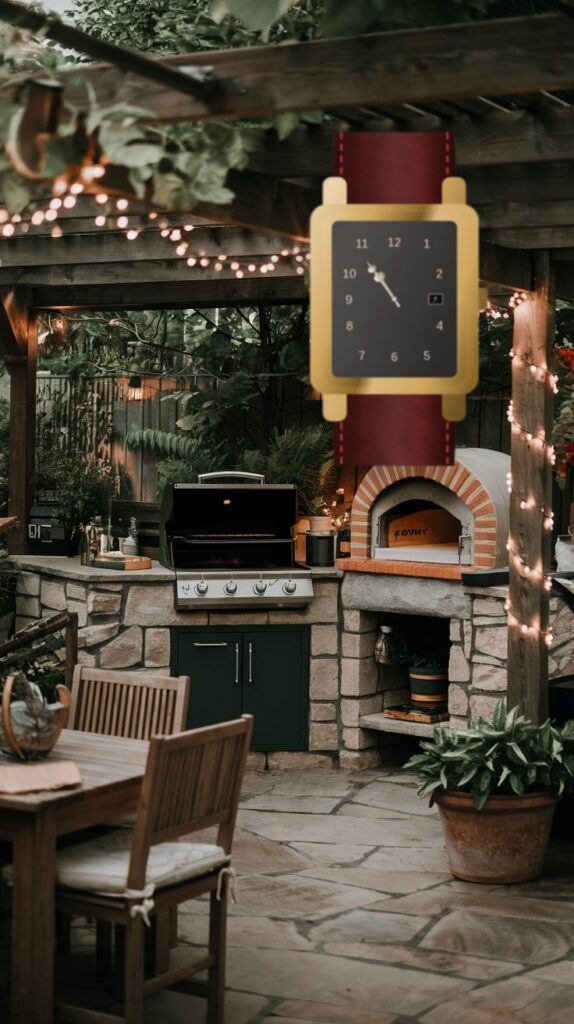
10:54
